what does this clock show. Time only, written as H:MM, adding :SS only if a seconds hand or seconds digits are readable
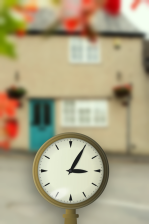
3:05
